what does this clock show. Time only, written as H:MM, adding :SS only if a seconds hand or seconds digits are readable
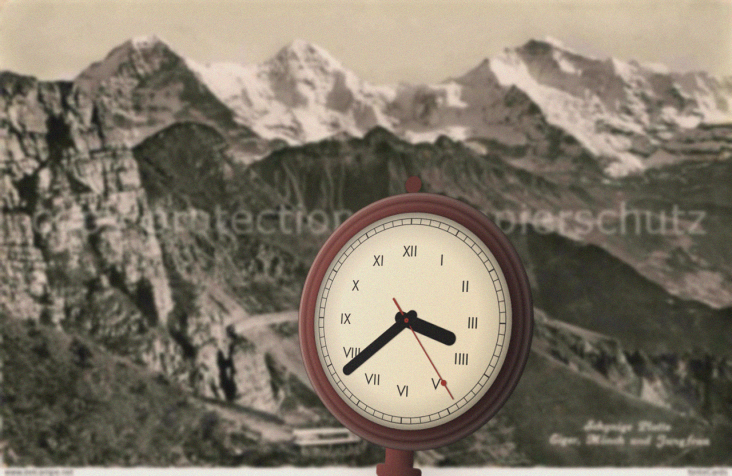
3:38:24
